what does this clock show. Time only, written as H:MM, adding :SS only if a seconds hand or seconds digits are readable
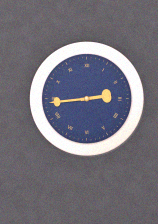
2:44
